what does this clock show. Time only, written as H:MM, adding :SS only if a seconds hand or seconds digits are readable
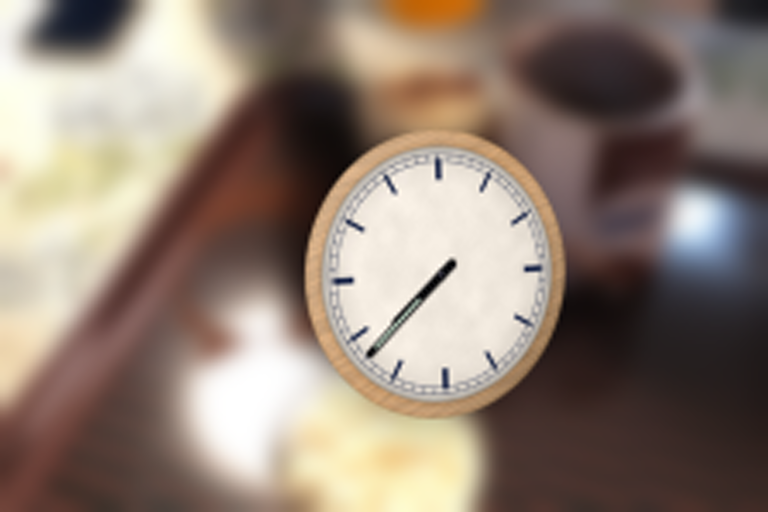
7:38
